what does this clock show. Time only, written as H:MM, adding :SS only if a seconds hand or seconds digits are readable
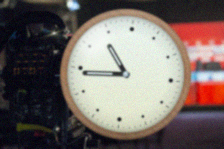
10:44
